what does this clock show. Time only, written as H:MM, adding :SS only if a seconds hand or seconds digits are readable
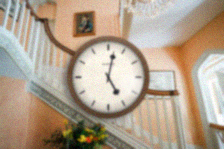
5:02
